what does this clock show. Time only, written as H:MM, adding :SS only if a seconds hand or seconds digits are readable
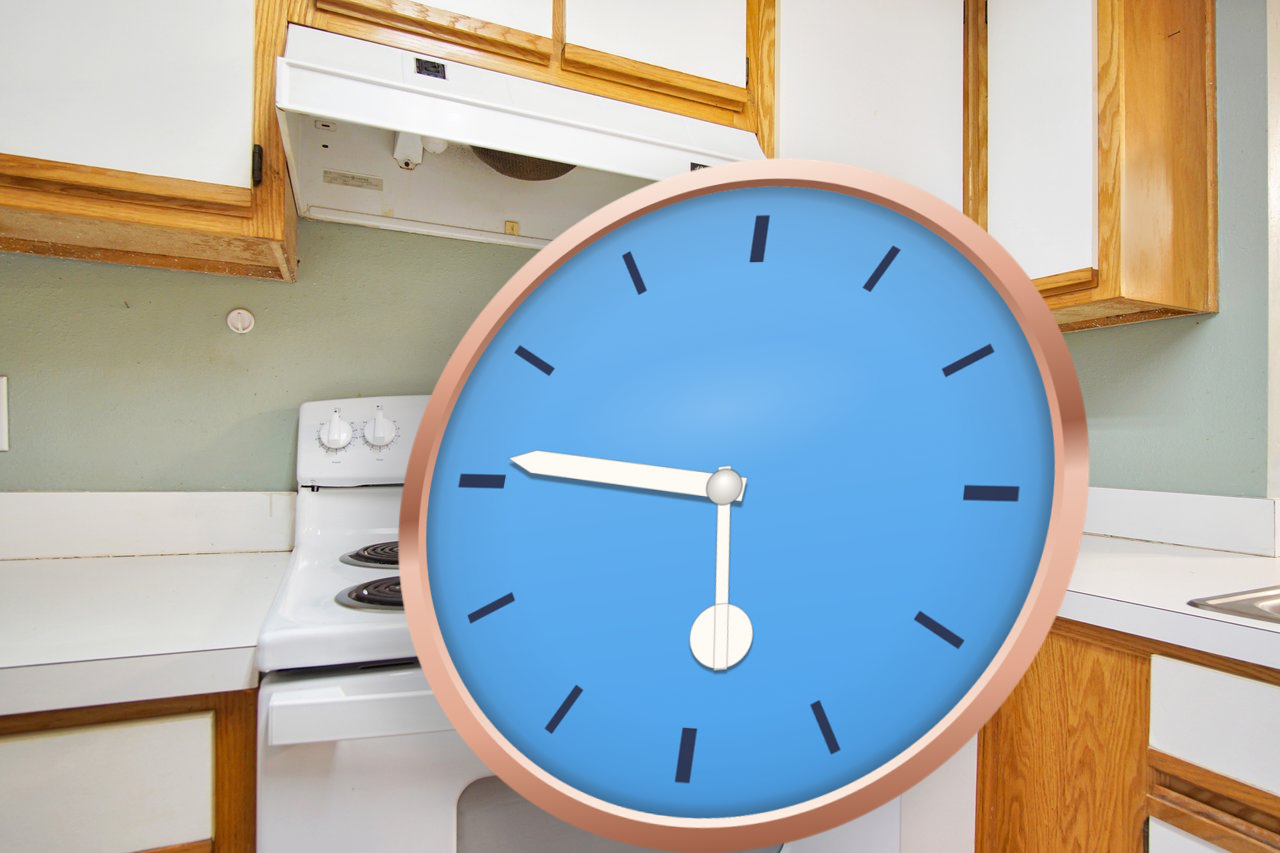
5:46
